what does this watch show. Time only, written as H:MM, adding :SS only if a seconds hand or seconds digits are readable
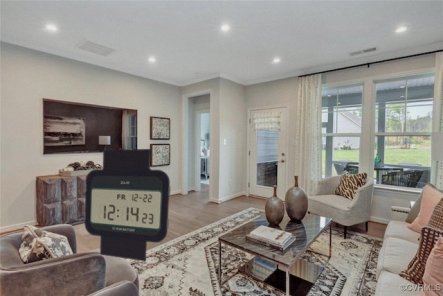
12:14:23
